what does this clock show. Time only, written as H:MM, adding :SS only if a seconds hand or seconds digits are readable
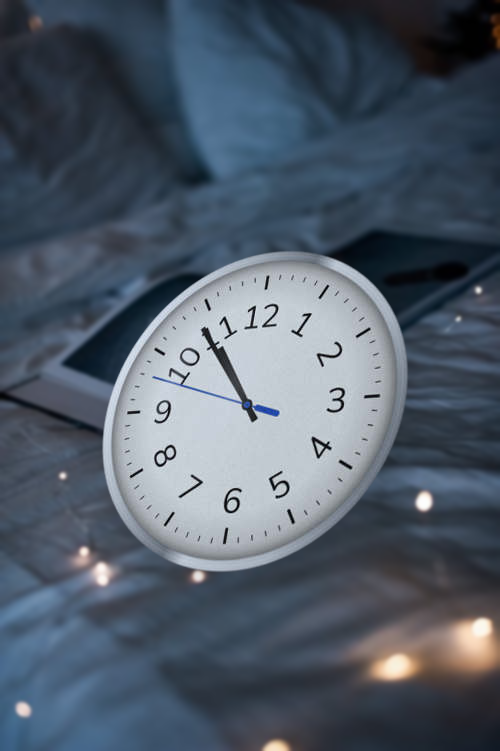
10:53:48
